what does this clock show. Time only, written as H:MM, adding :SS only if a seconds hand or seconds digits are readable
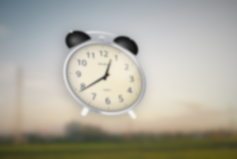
12:39
